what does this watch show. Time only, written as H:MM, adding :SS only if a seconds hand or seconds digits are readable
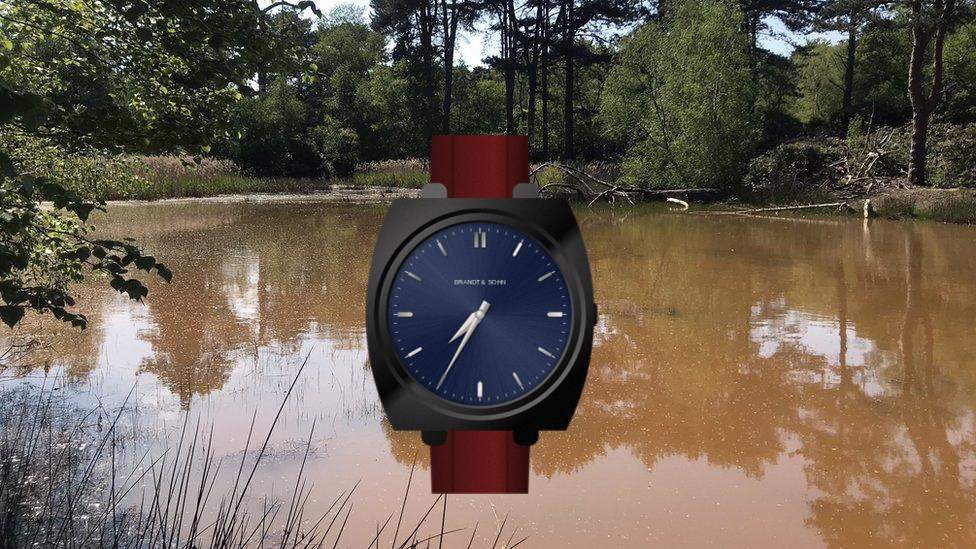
7:35
